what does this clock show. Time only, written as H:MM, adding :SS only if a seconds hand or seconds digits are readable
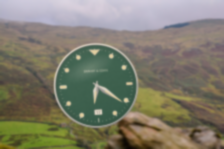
6:21
